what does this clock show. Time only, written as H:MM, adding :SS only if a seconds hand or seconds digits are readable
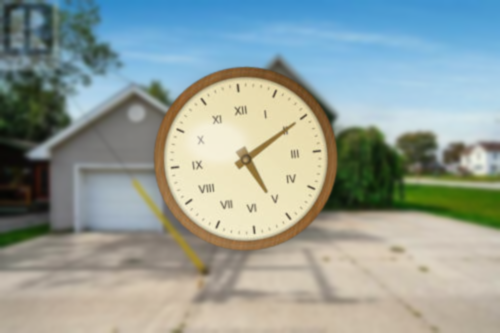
5:10
